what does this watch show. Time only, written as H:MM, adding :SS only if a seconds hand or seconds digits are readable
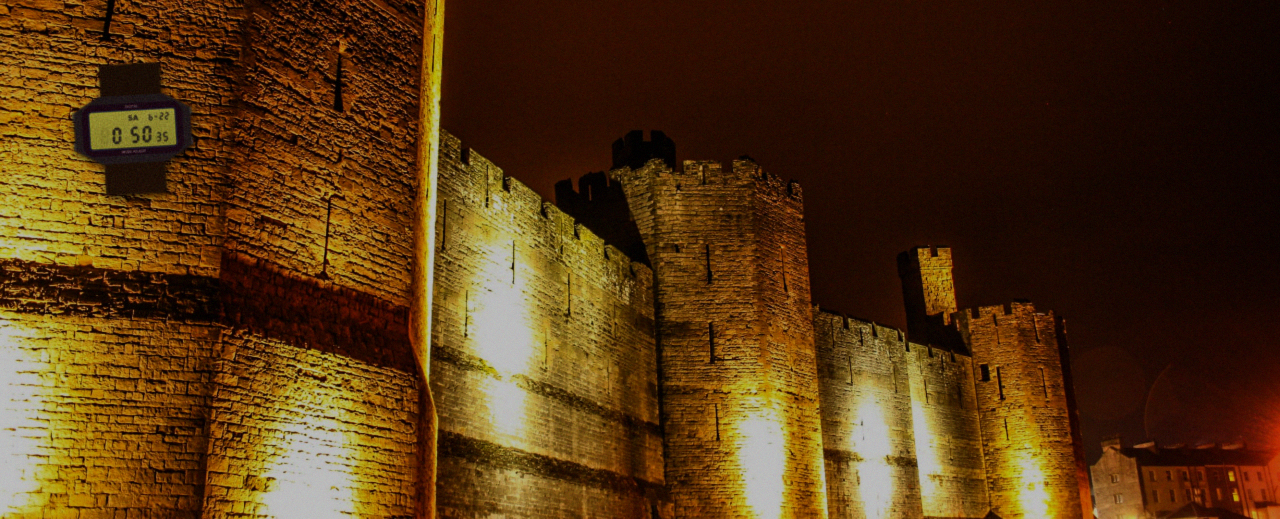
0:50:35
